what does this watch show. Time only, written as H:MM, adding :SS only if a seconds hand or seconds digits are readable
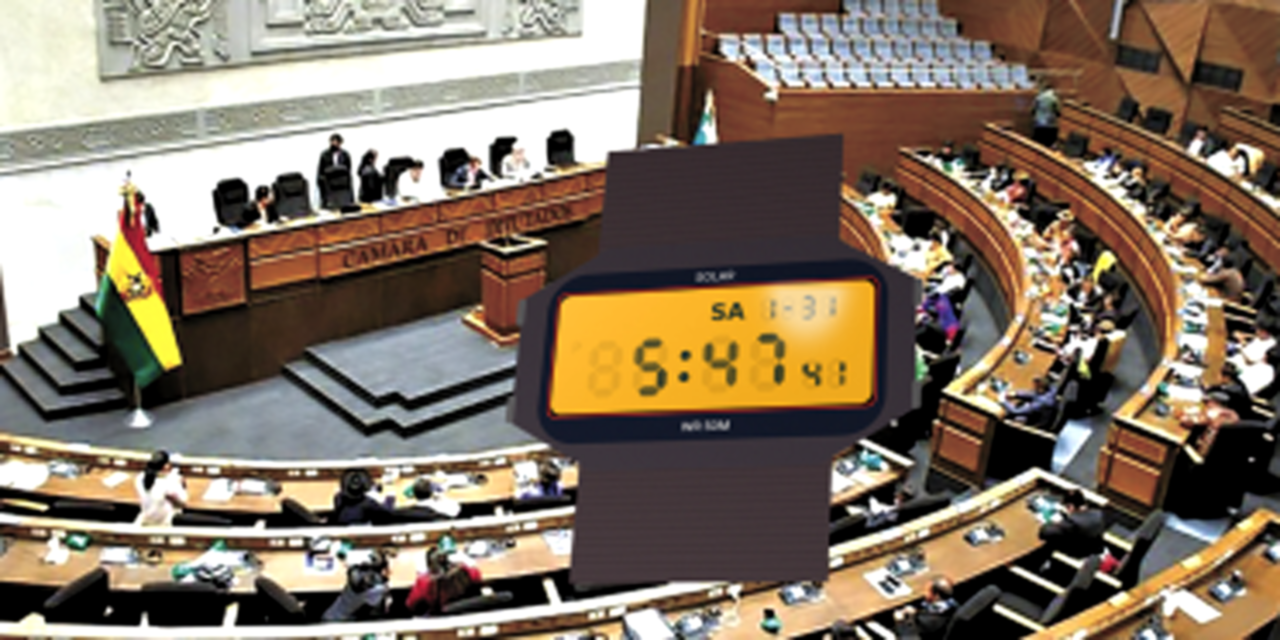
5:47:41
